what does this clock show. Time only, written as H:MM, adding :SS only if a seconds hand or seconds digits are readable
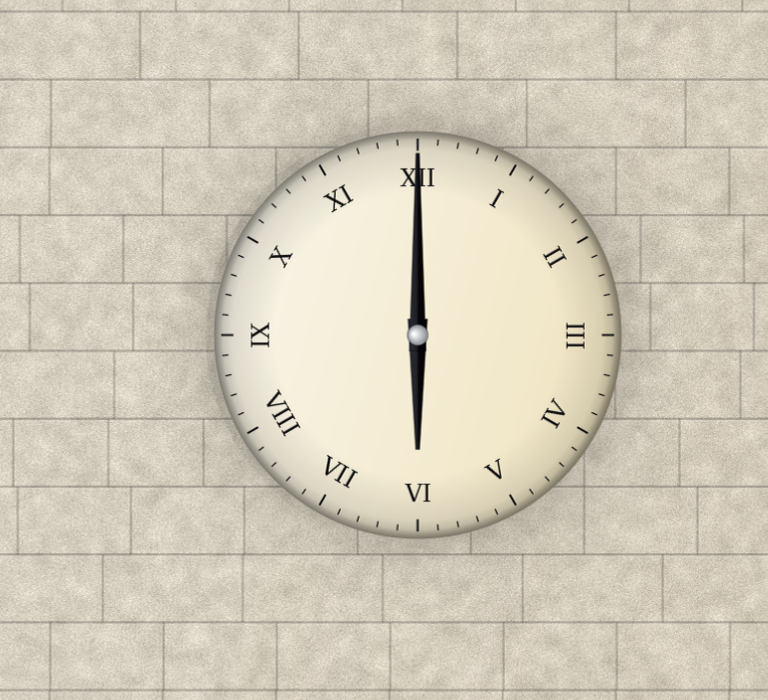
6:00
